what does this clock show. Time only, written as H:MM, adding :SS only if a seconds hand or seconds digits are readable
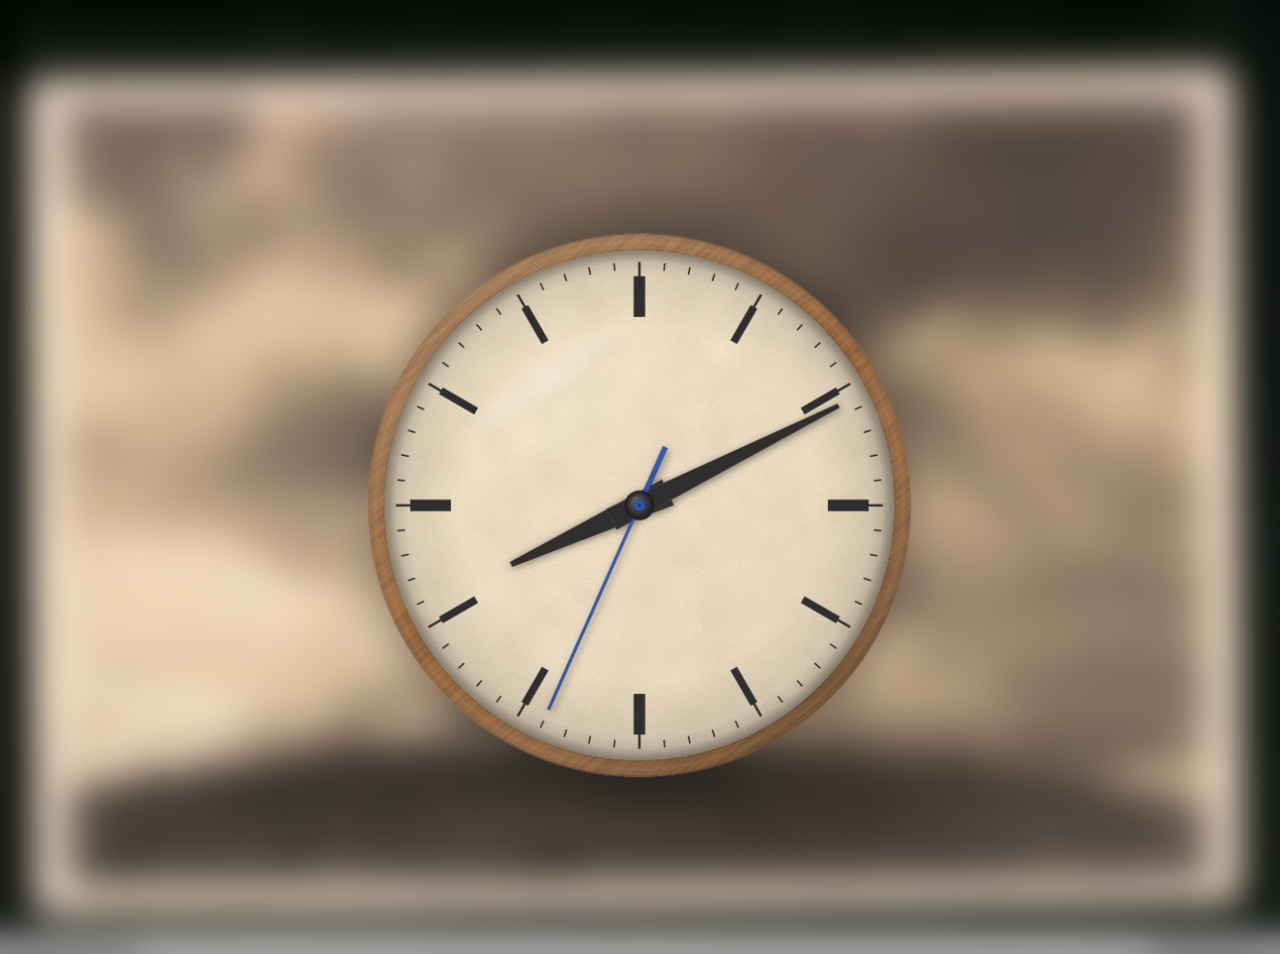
8:10:34
